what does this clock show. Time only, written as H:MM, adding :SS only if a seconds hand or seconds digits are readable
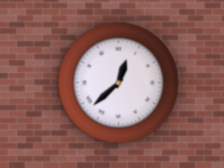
12:38
